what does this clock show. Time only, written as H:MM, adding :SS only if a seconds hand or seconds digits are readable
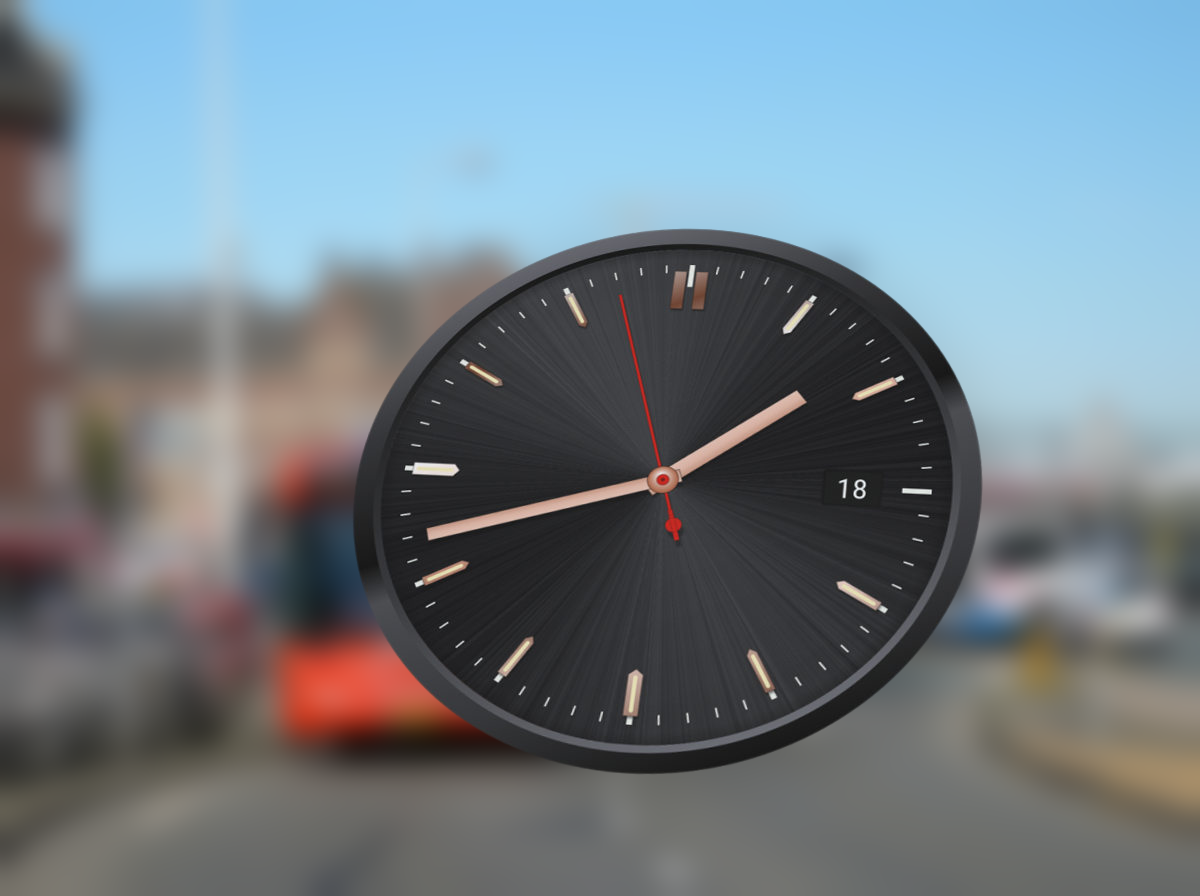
1:41:57
